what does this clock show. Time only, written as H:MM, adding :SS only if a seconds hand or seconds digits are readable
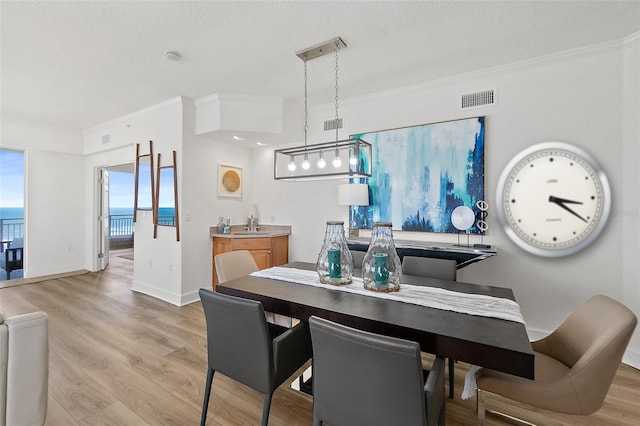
3:21
